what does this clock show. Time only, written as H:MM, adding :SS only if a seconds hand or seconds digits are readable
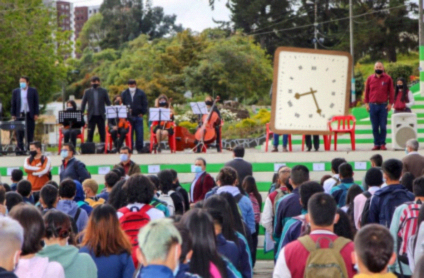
8:26
